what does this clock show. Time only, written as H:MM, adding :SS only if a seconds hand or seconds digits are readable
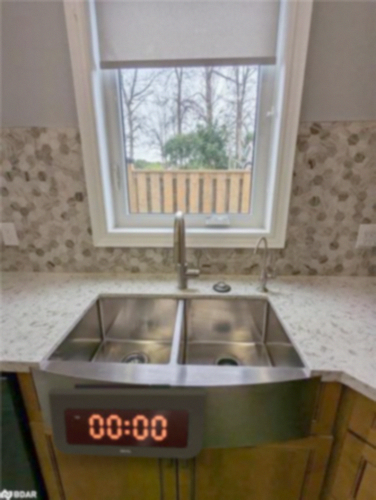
0:00
